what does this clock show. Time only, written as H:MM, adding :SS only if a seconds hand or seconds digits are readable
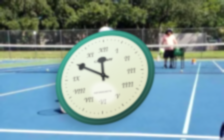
11:50
